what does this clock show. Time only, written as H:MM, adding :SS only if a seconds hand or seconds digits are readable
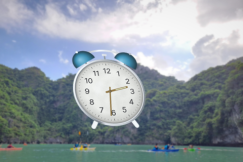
2:31
